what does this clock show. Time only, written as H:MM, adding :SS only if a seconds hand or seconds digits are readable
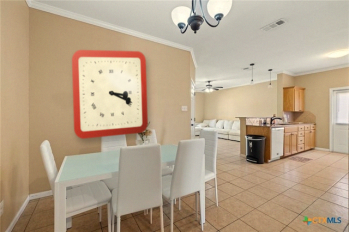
3:19
